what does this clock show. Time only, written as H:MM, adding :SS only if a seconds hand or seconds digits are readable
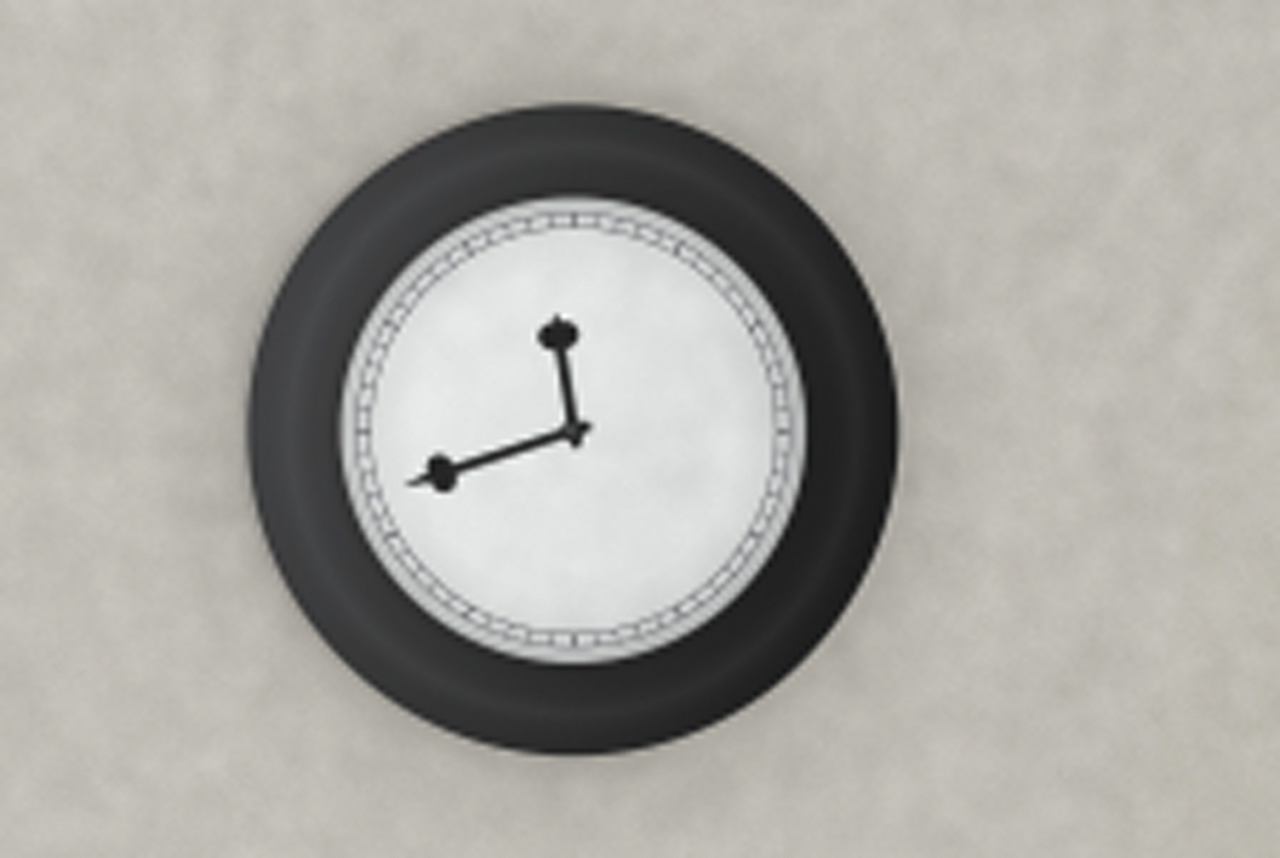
11:42
